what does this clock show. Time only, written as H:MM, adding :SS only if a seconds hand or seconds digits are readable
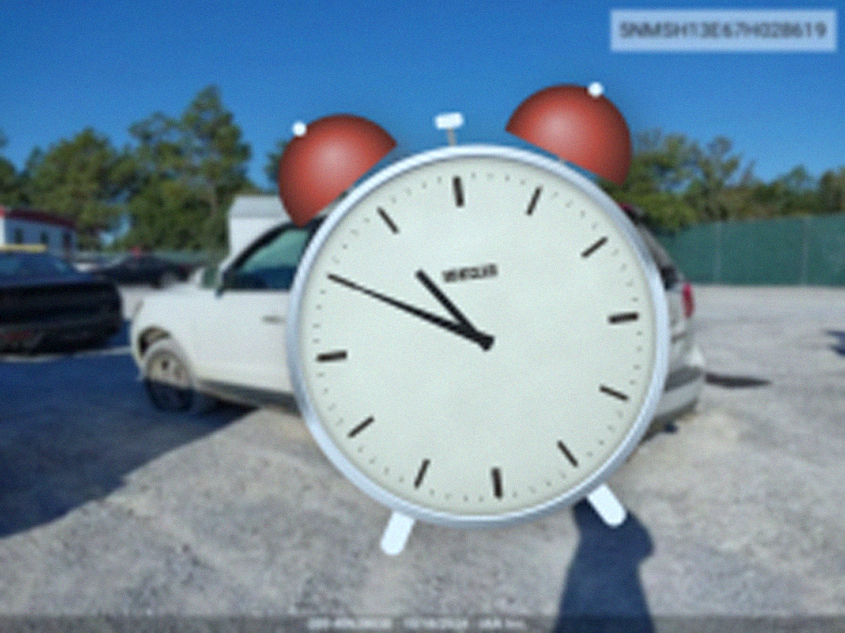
10:50
